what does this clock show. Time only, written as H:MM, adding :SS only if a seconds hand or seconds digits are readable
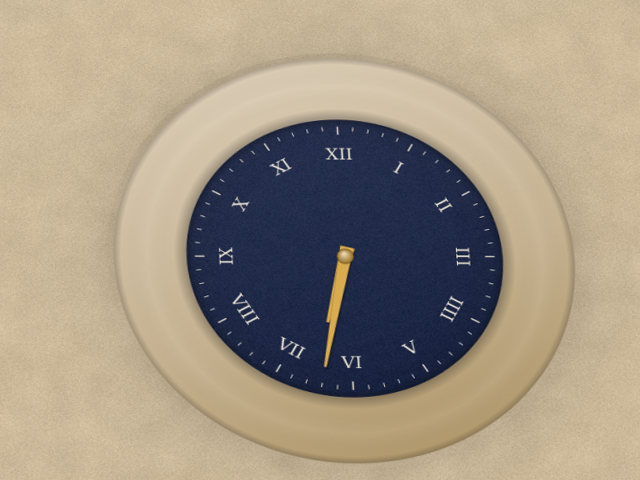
6:32
